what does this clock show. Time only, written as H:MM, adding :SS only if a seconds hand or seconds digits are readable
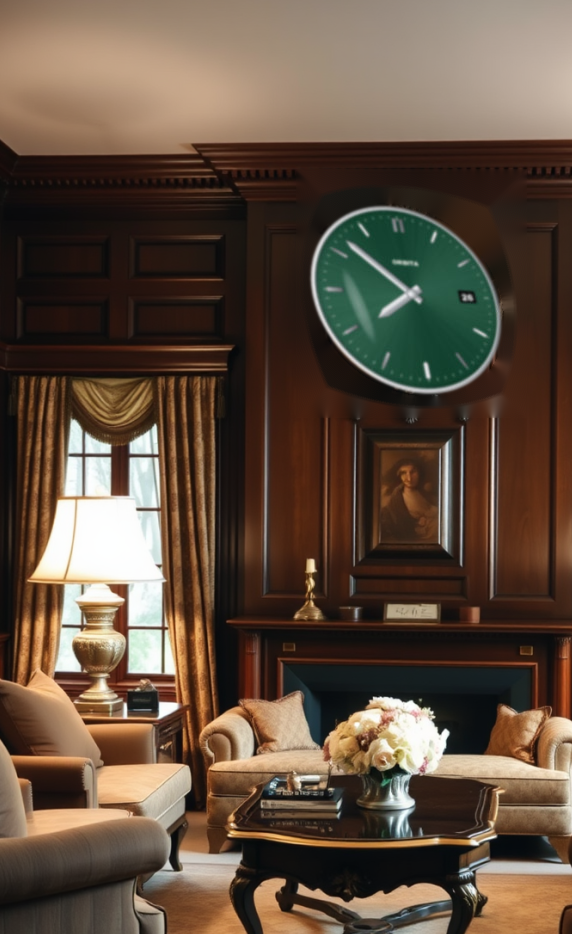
7:52
